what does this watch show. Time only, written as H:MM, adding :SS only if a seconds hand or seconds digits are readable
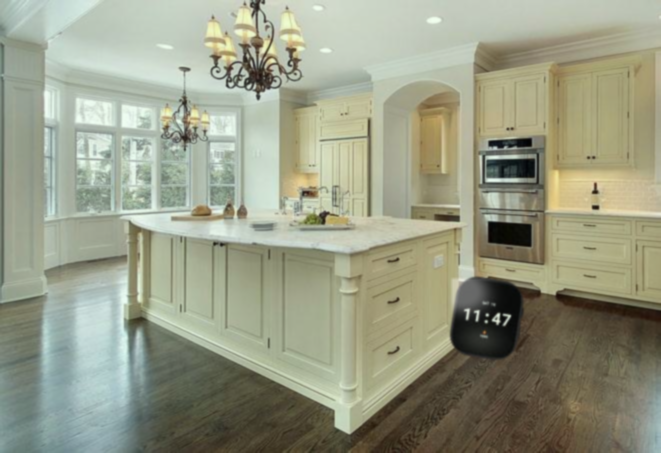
11:47
